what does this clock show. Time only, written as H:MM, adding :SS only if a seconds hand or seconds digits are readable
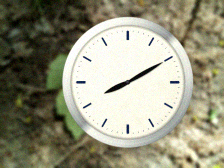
8:10
